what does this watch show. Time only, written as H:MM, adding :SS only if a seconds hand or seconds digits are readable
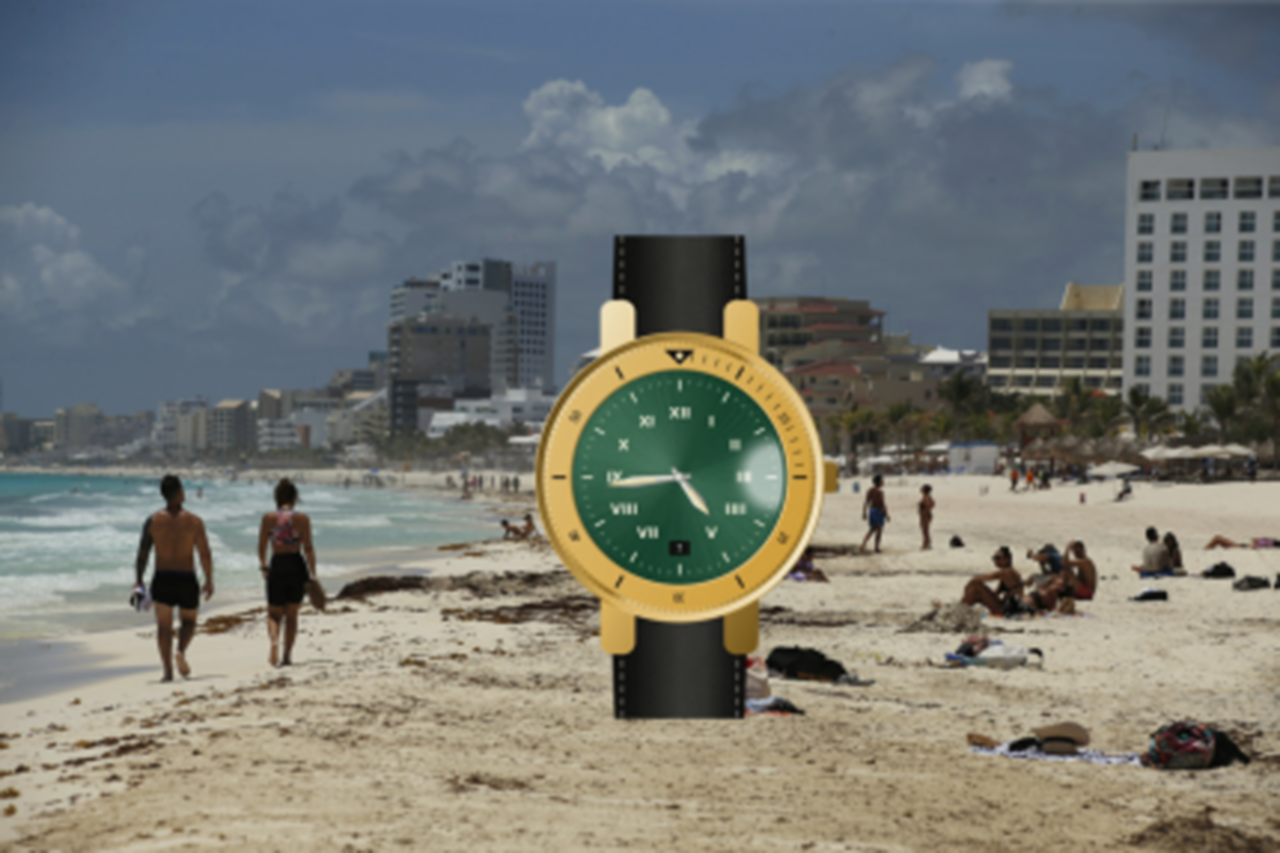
4:44
